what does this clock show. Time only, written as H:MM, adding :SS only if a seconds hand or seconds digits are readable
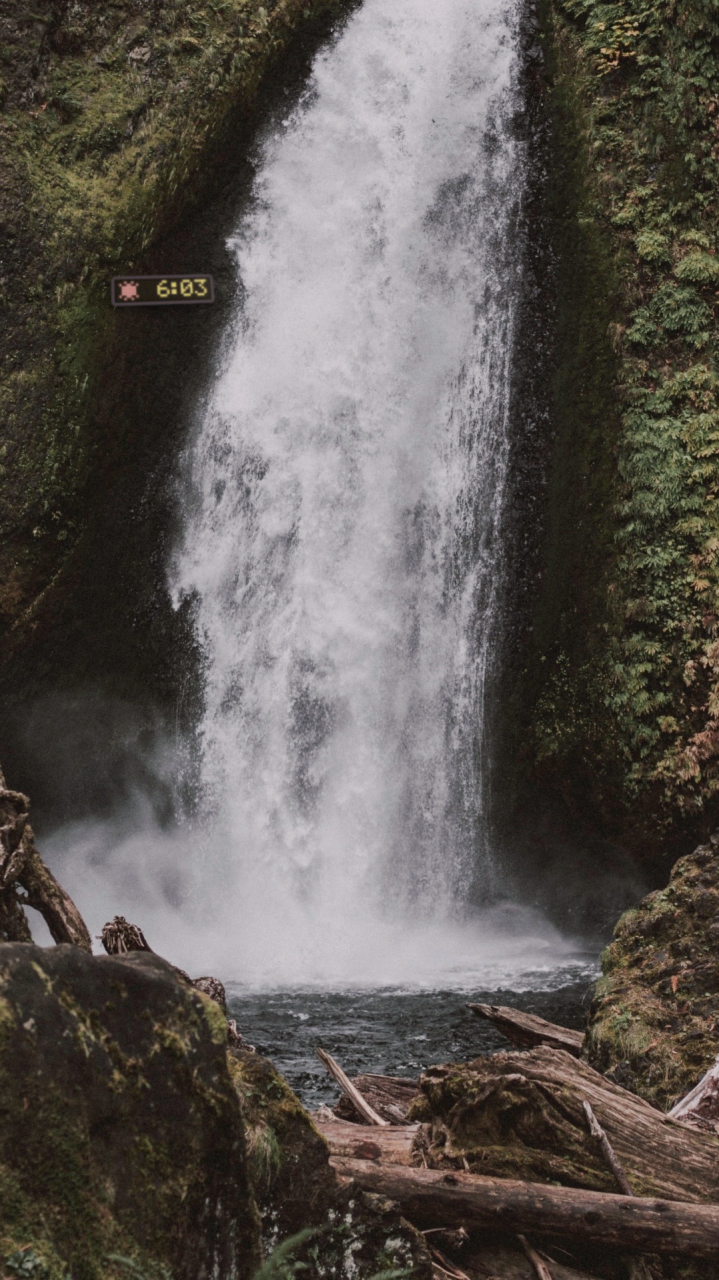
6:03
